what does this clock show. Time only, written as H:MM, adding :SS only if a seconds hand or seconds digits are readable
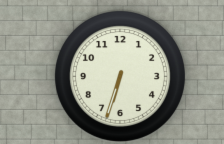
6:33
